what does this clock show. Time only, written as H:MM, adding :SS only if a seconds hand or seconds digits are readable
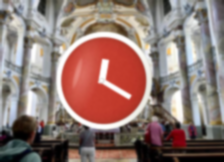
12:20
